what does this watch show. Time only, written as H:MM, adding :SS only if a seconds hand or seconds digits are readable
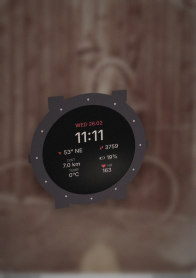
11:11
